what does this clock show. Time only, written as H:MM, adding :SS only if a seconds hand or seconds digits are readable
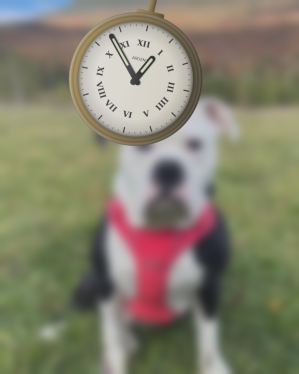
12:53
